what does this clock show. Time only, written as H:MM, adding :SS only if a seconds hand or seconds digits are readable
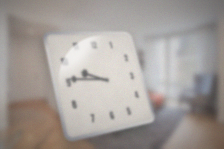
9:46
